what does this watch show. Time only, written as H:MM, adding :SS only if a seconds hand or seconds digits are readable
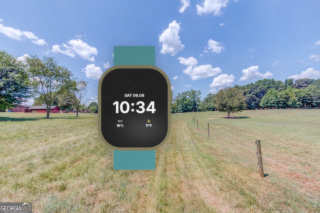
10:34
